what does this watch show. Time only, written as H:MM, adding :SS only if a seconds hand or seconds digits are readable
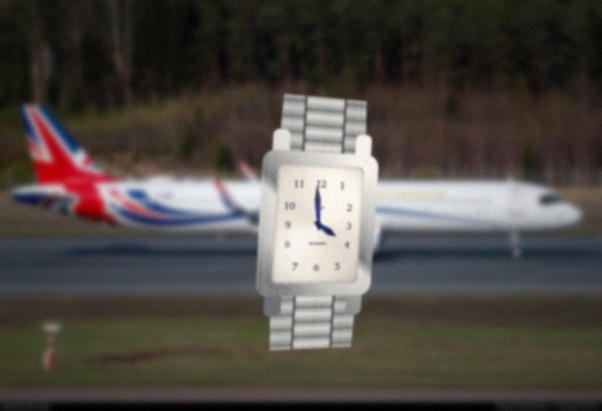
3:59
